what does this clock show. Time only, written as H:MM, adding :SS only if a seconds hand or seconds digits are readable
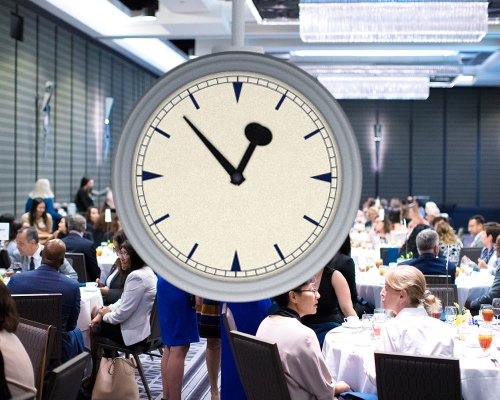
12:53
